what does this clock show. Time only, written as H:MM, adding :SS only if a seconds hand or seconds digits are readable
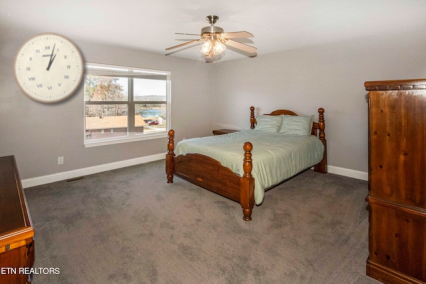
1:03
